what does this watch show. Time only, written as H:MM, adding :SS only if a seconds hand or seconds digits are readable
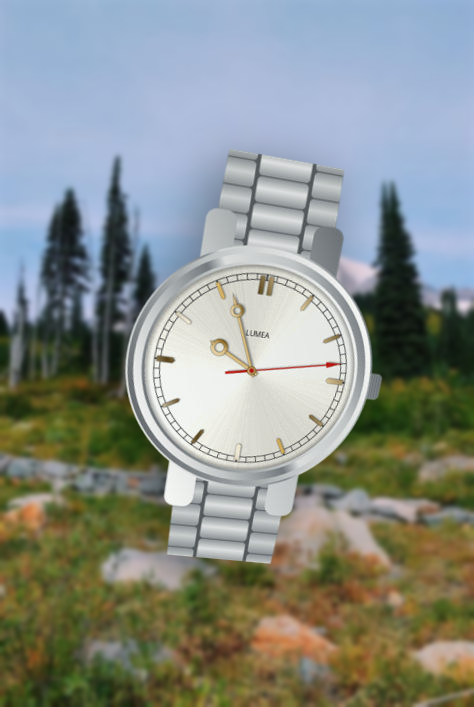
9:56:13
